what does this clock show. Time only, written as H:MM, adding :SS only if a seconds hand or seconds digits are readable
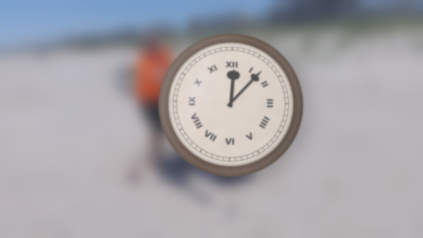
12:07
